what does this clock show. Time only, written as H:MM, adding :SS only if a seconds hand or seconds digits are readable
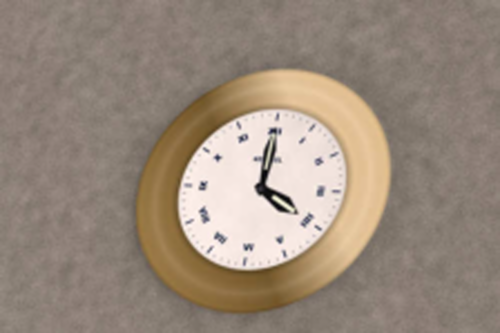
4:00
